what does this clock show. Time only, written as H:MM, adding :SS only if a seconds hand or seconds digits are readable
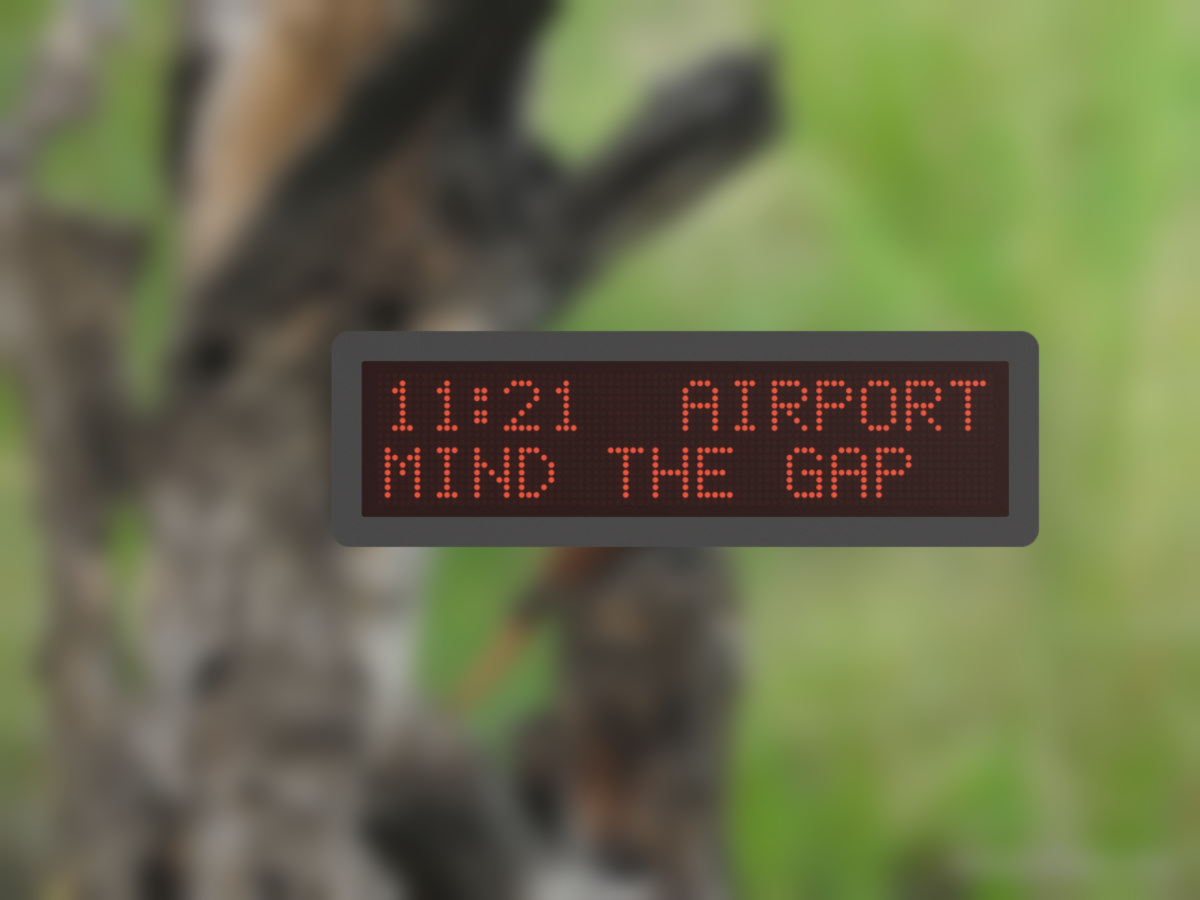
11:21
